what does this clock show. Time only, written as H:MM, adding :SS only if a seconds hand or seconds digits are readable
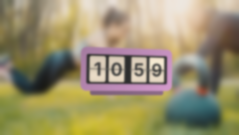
10:59
